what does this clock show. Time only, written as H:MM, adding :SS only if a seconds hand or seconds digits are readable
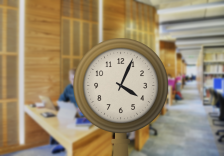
4:04
